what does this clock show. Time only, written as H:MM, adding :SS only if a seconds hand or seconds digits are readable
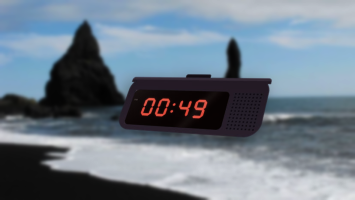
0:49
